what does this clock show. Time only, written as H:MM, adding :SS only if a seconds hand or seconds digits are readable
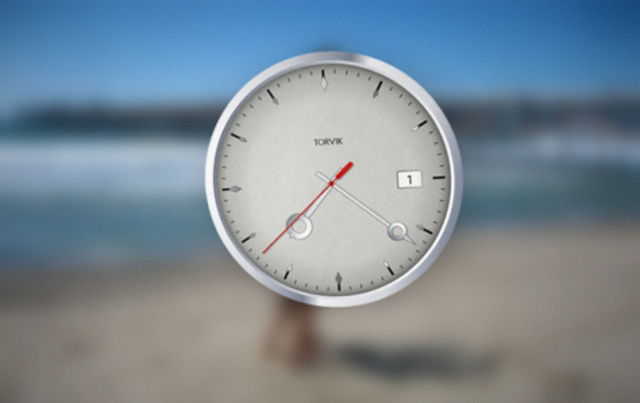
7:21:38
